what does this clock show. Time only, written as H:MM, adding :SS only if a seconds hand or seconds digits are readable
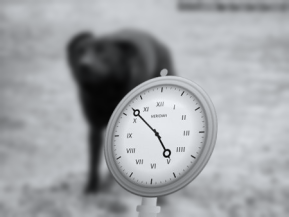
4:52
